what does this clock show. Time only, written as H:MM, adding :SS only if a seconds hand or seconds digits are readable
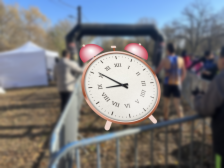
8:51
